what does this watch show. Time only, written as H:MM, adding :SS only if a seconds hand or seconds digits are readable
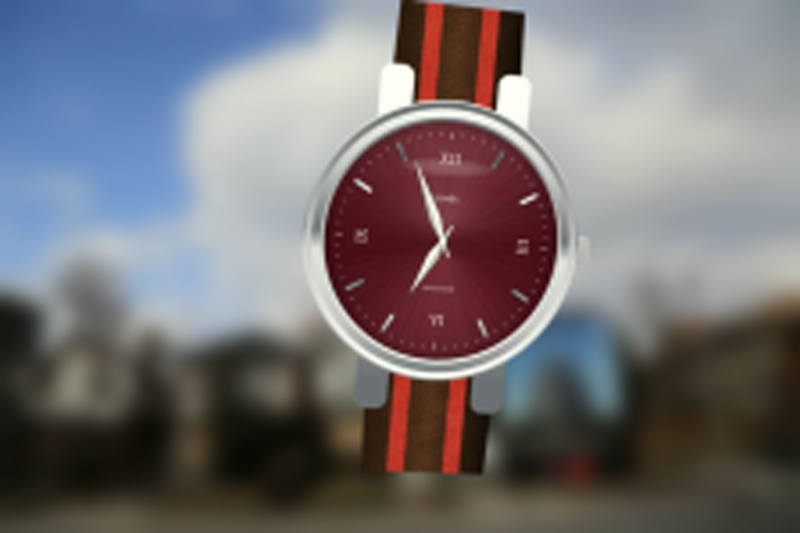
6:56
